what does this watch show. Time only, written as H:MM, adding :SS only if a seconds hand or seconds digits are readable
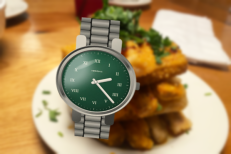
2:23
